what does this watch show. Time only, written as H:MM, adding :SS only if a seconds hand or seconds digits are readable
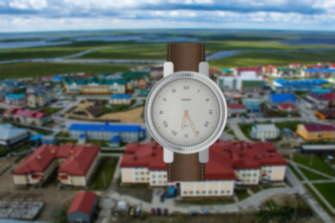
6:26
